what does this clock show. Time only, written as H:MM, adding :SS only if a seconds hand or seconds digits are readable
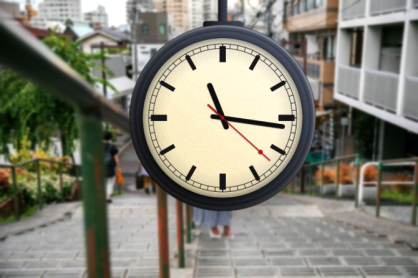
11:16:22
